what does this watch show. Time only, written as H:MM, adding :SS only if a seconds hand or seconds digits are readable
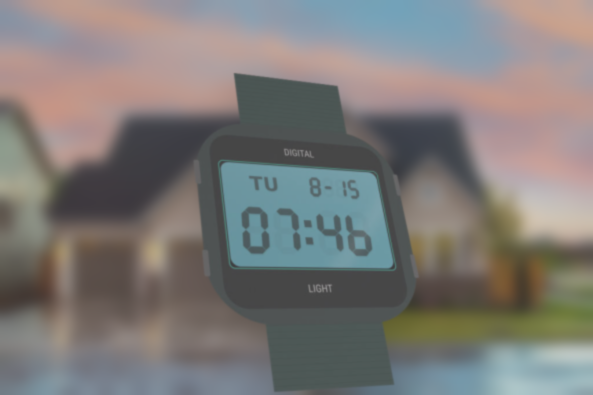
7:46
